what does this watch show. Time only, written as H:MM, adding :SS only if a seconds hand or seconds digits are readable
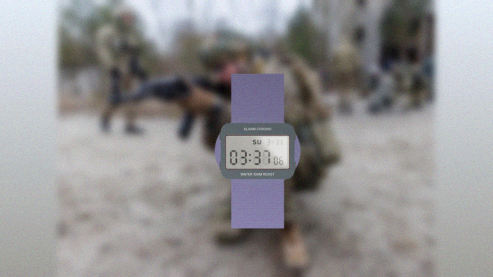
3:37:06
